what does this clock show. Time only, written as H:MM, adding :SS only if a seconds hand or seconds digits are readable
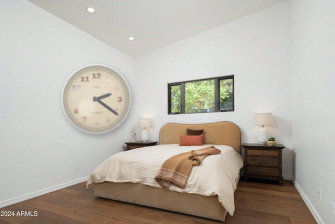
2:21
